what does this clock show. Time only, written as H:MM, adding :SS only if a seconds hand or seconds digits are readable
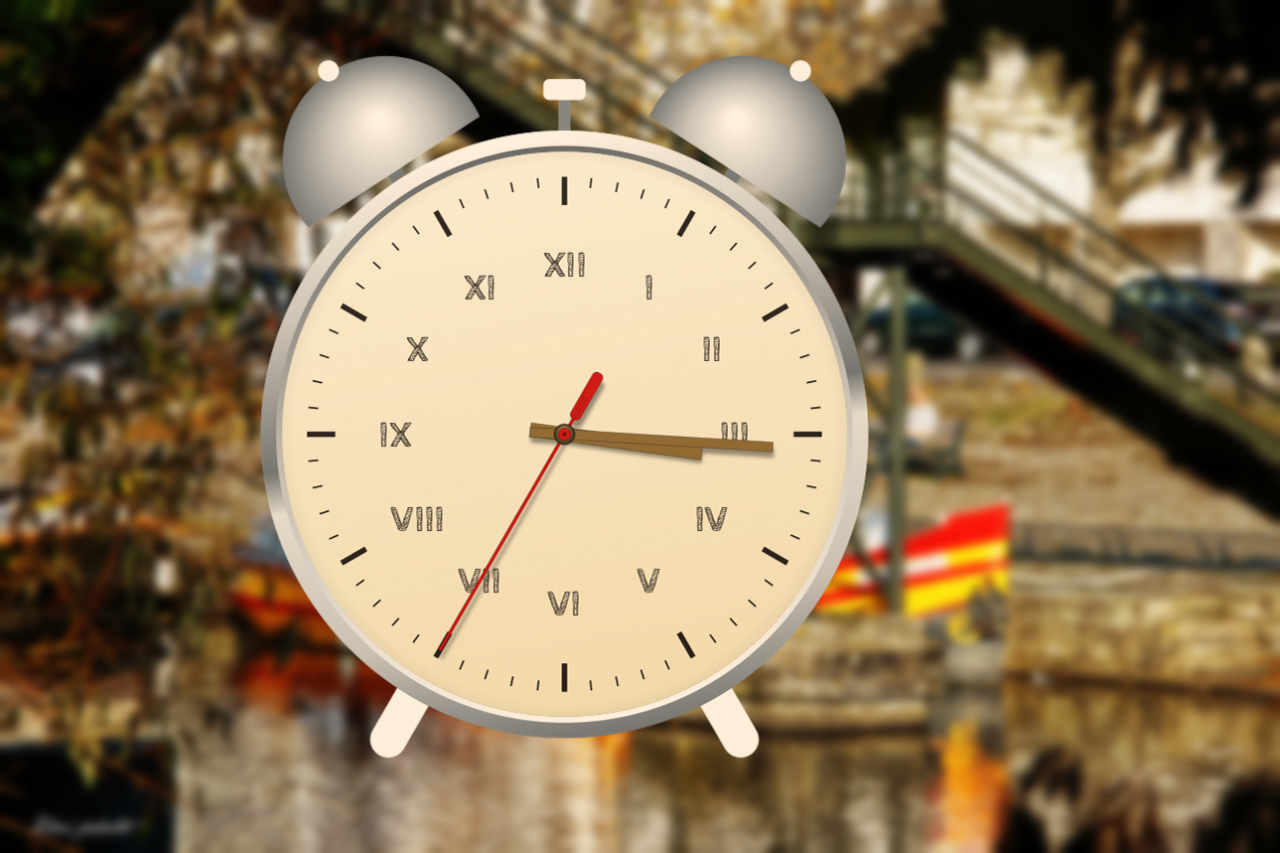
3:15:35
